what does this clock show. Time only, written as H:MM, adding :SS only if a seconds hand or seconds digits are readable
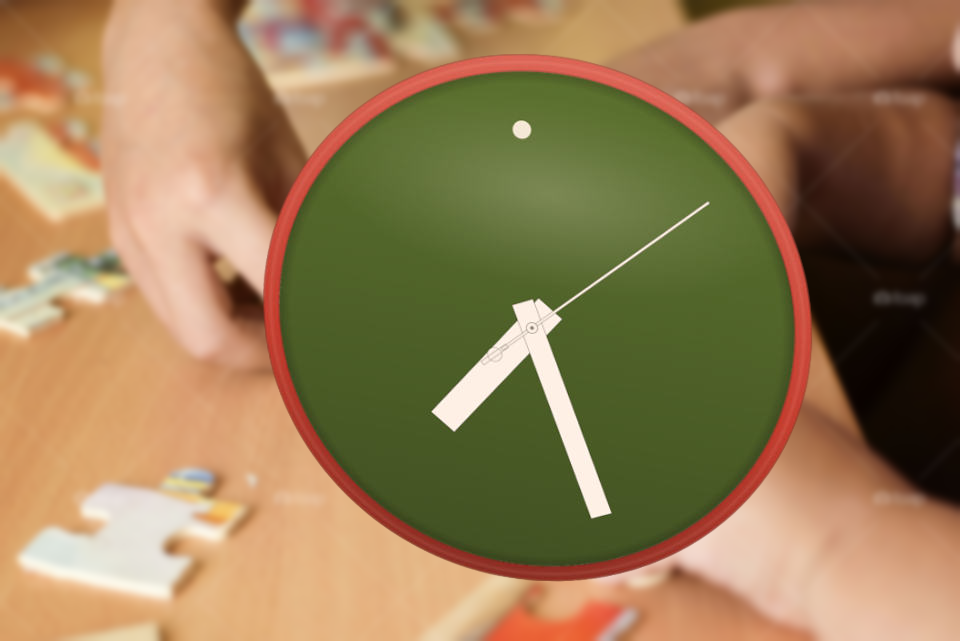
7:27:09
